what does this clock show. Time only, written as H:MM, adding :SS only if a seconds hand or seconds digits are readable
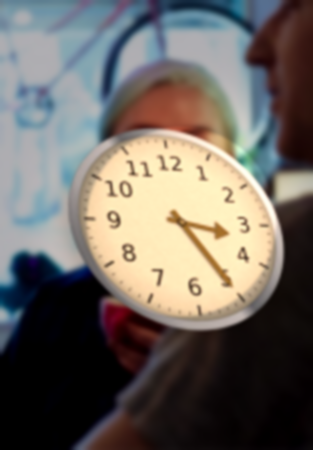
3:25
